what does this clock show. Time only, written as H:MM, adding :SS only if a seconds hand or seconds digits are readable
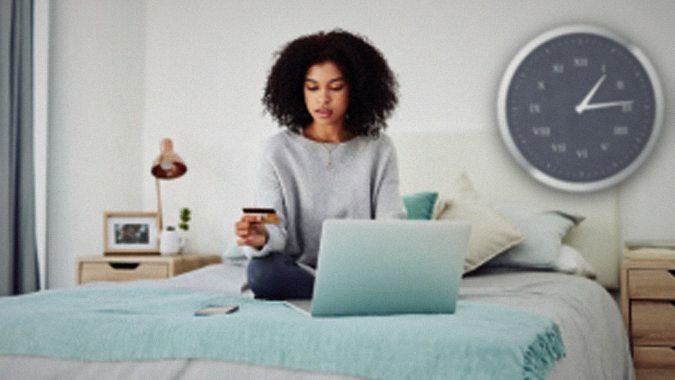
1:14
